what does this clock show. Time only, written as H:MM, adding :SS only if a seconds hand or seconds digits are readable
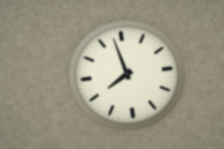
7:58
